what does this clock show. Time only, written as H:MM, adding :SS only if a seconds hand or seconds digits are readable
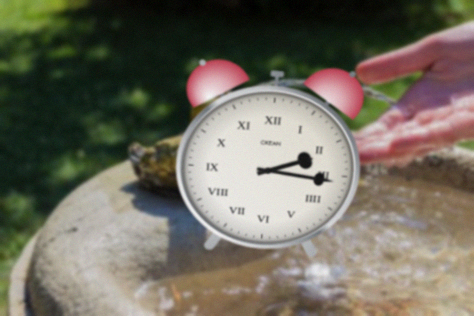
2:16
